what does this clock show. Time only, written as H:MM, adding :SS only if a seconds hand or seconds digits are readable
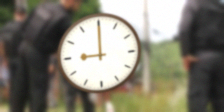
9:00
